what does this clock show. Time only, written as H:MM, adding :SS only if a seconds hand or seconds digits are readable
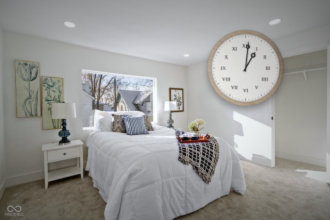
1:01
